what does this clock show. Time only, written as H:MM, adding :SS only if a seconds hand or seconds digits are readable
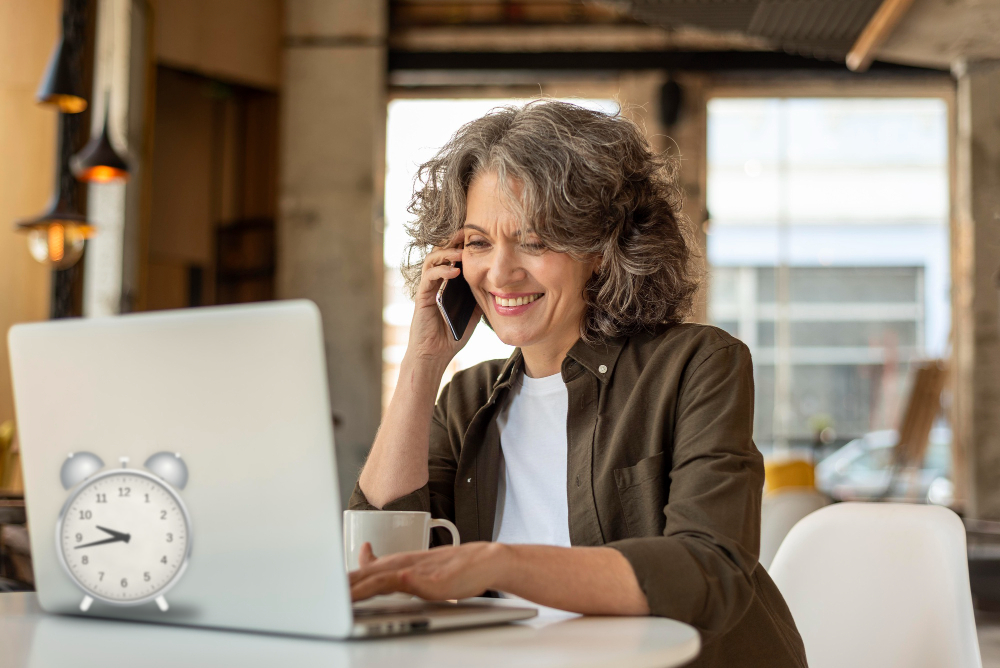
9:43
